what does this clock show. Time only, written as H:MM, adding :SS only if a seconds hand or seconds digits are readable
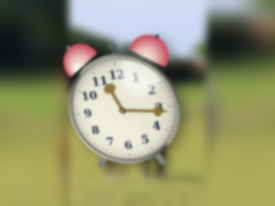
11:16
